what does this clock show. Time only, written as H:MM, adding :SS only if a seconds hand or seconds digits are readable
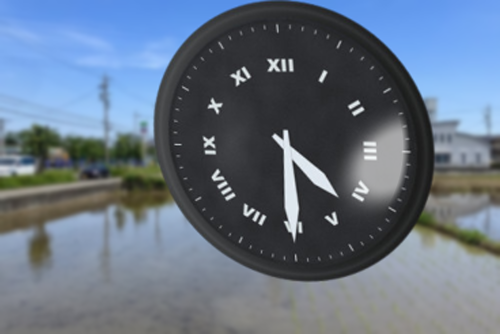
4:30
